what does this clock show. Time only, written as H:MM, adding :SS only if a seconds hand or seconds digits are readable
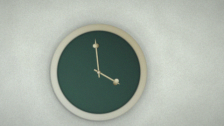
3:59
